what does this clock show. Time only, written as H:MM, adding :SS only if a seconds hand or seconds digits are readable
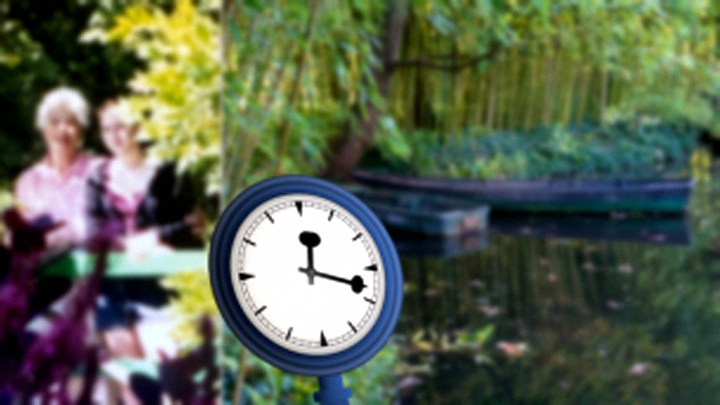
12:18
